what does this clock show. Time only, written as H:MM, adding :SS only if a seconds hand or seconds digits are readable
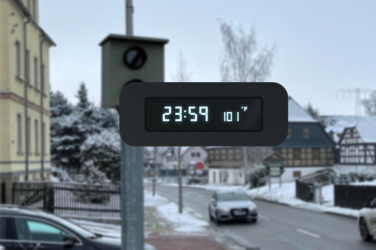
23:59
